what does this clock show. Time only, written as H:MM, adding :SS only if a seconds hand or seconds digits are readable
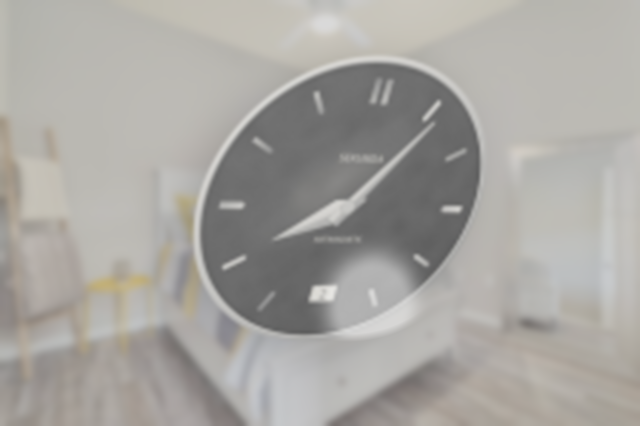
8:06
